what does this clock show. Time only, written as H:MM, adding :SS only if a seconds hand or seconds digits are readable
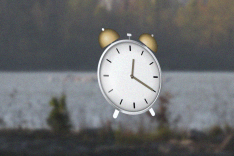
12:20
